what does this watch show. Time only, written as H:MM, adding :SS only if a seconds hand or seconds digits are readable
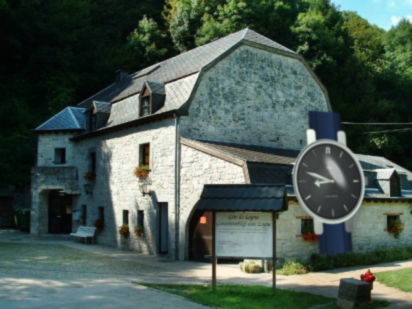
8:48
